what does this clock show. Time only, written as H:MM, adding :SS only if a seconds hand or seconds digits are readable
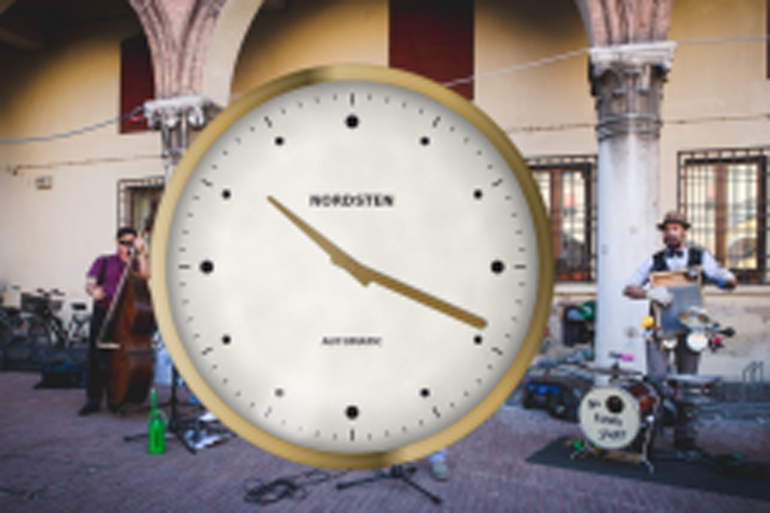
10:19
